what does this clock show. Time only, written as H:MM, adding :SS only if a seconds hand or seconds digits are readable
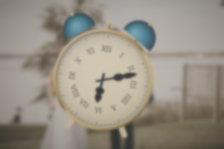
6:12
